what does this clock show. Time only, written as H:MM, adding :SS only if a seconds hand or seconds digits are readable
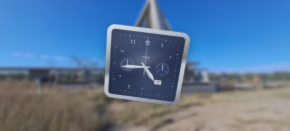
4:44
